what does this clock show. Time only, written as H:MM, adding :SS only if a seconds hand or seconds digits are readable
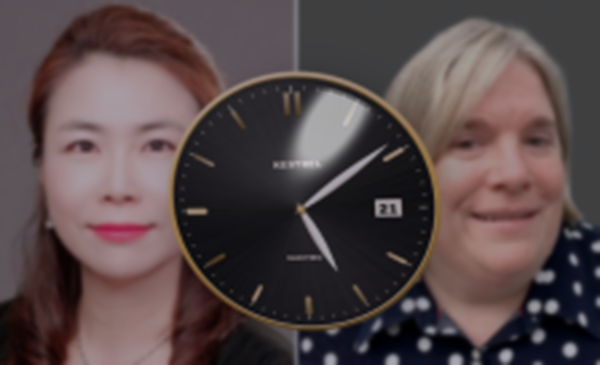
5:09
